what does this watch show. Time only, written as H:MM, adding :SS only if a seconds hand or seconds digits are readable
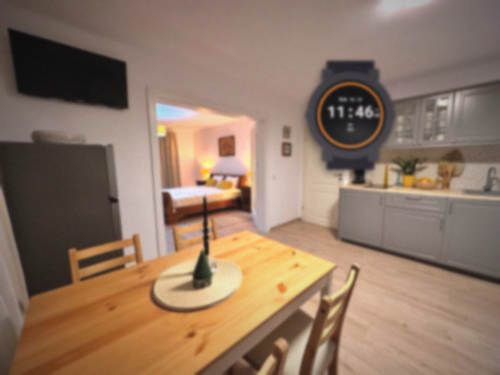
11:46
